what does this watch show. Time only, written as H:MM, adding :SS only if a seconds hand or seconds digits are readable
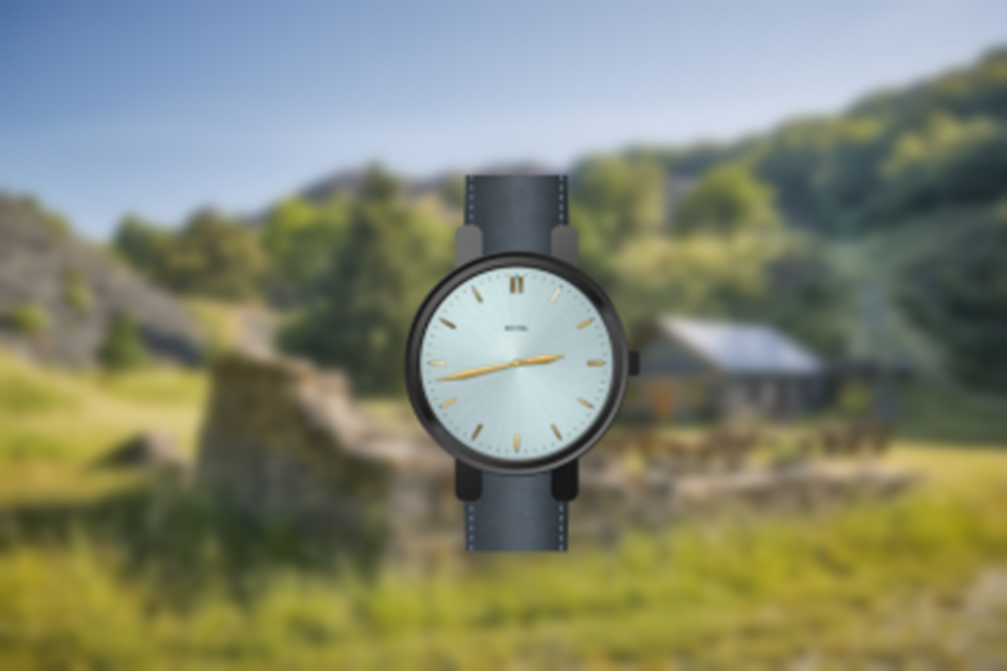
2:43
